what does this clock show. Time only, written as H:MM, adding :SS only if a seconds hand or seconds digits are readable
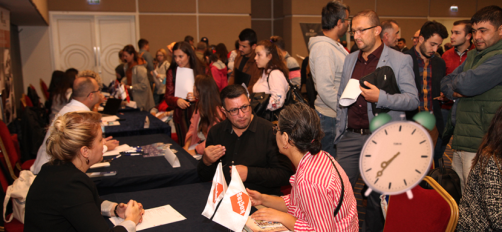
7:36
